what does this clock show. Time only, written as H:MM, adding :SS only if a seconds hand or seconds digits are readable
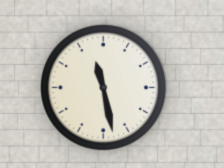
11:28
